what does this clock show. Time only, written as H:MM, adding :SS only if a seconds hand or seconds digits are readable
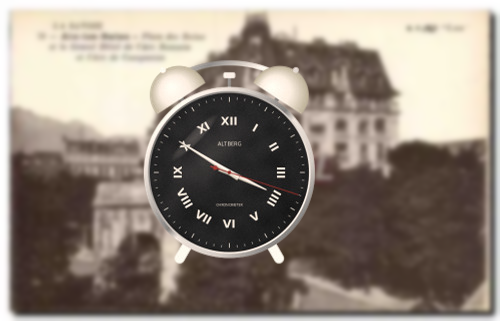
3:50:18
